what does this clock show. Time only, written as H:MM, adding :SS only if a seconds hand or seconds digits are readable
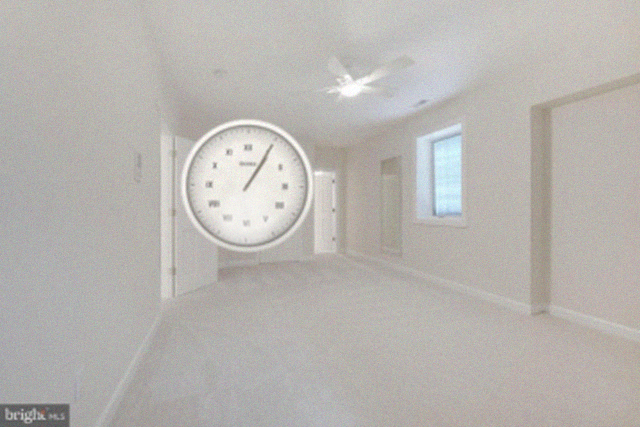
1:05
